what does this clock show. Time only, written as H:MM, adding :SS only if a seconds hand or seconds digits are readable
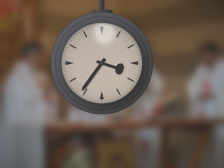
3:36
